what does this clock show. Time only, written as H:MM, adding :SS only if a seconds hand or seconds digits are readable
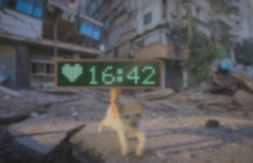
16:42
